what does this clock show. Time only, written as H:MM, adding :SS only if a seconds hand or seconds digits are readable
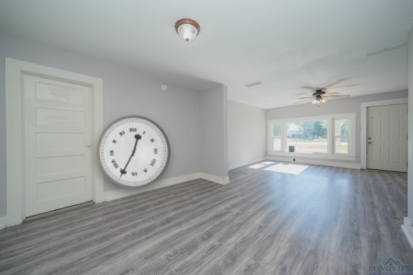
12:35
